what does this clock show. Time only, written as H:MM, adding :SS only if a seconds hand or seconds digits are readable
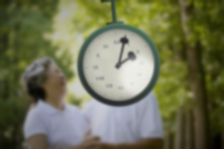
2:03
